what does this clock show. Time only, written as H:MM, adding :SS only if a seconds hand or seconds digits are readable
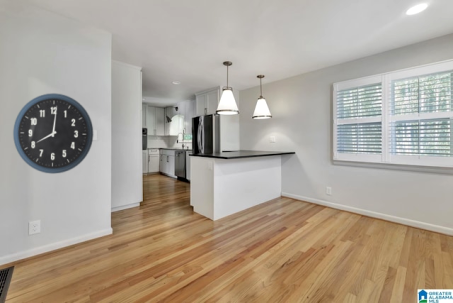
8:01
